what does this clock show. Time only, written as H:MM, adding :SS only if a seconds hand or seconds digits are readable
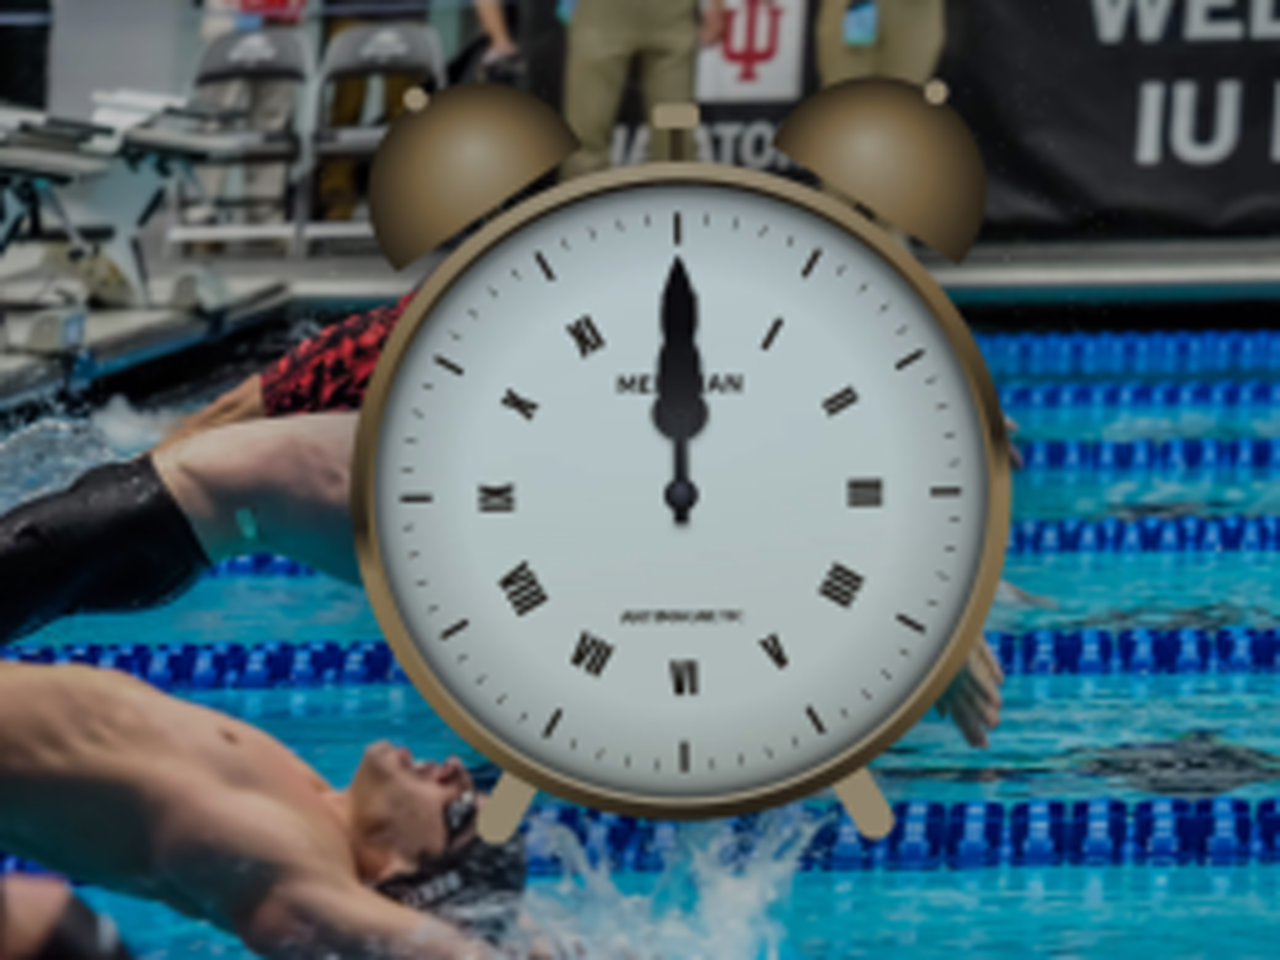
12:00
